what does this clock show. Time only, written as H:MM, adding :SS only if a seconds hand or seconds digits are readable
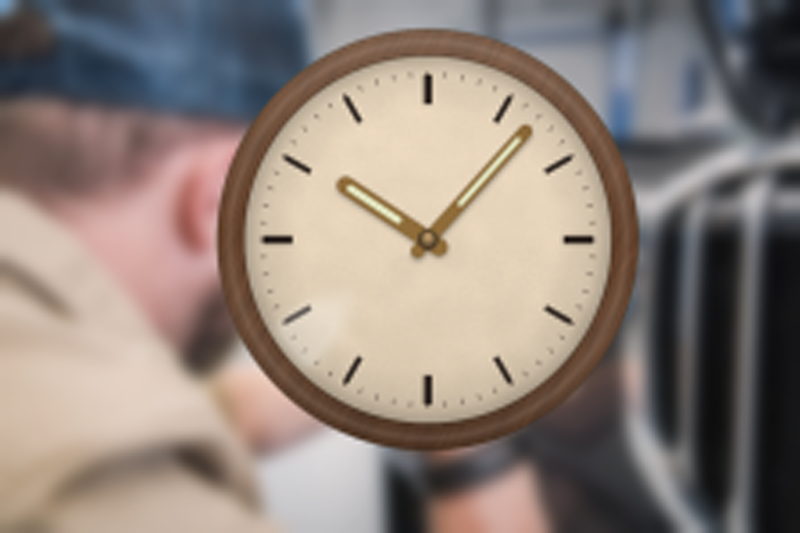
10:07
